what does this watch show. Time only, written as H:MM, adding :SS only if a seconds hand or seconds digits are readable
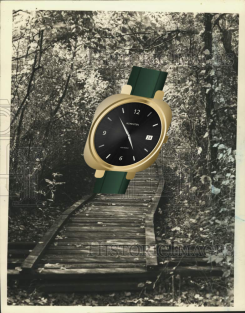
4:53
